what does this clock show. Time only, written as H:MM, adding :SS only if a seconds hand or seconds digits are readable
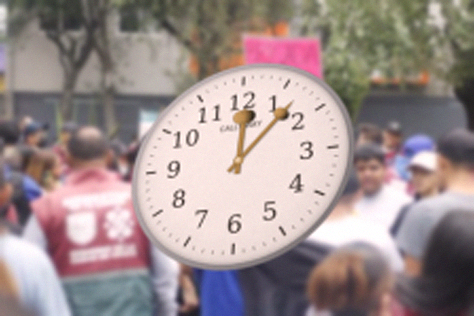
12:07
